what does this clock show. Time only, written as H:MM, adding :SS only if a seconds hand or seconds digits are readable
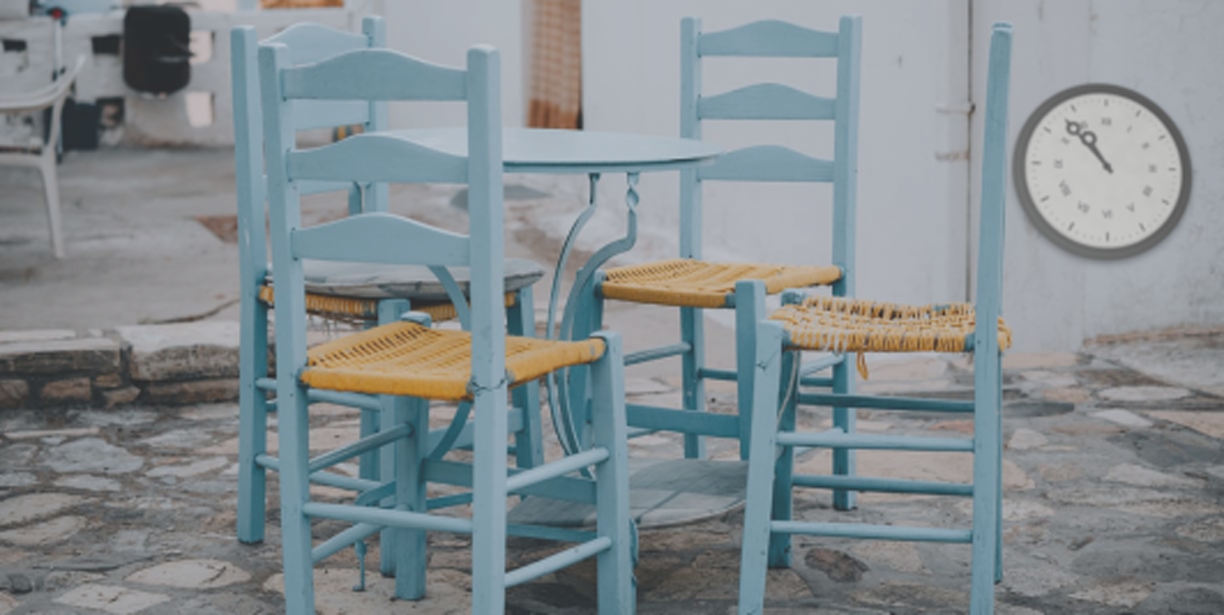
10:53
